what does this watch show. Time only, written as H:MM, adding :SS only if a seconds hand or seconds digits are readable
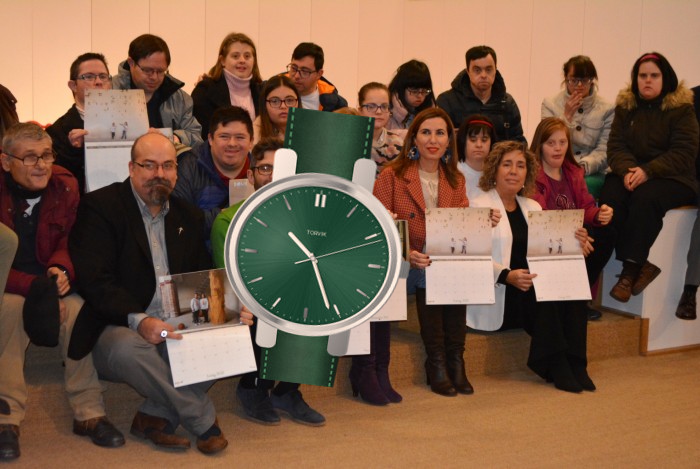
10:26:11
